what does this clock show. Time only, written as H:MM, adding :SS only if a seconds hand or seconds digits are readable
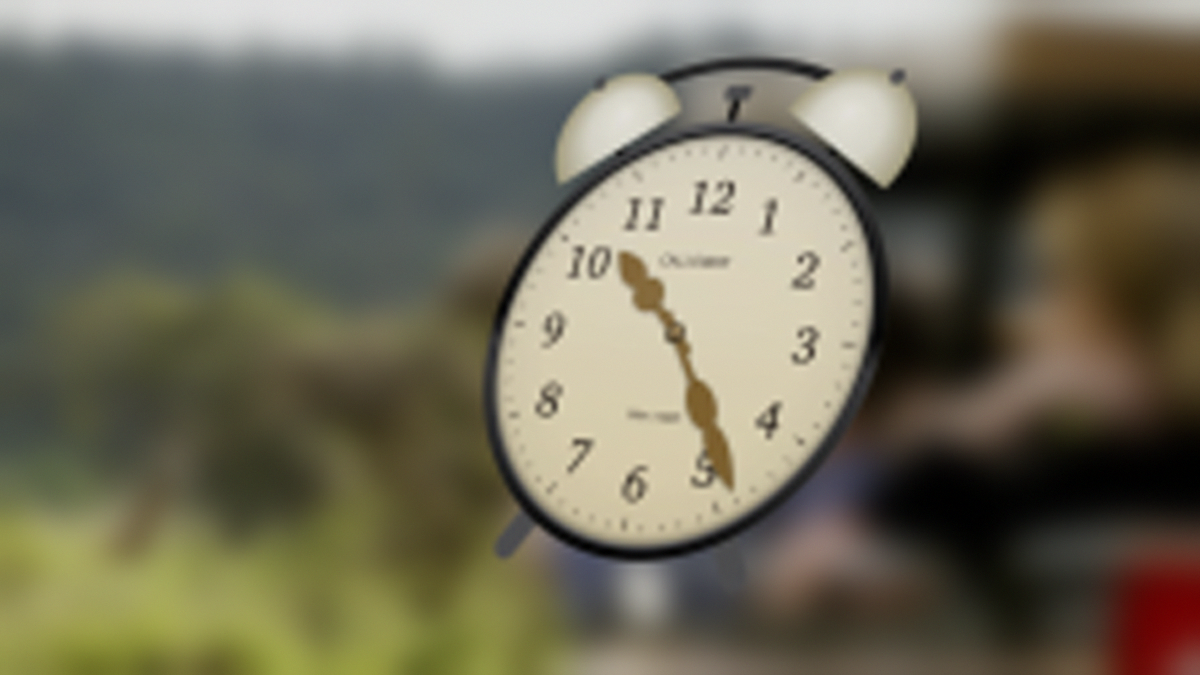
10:24
